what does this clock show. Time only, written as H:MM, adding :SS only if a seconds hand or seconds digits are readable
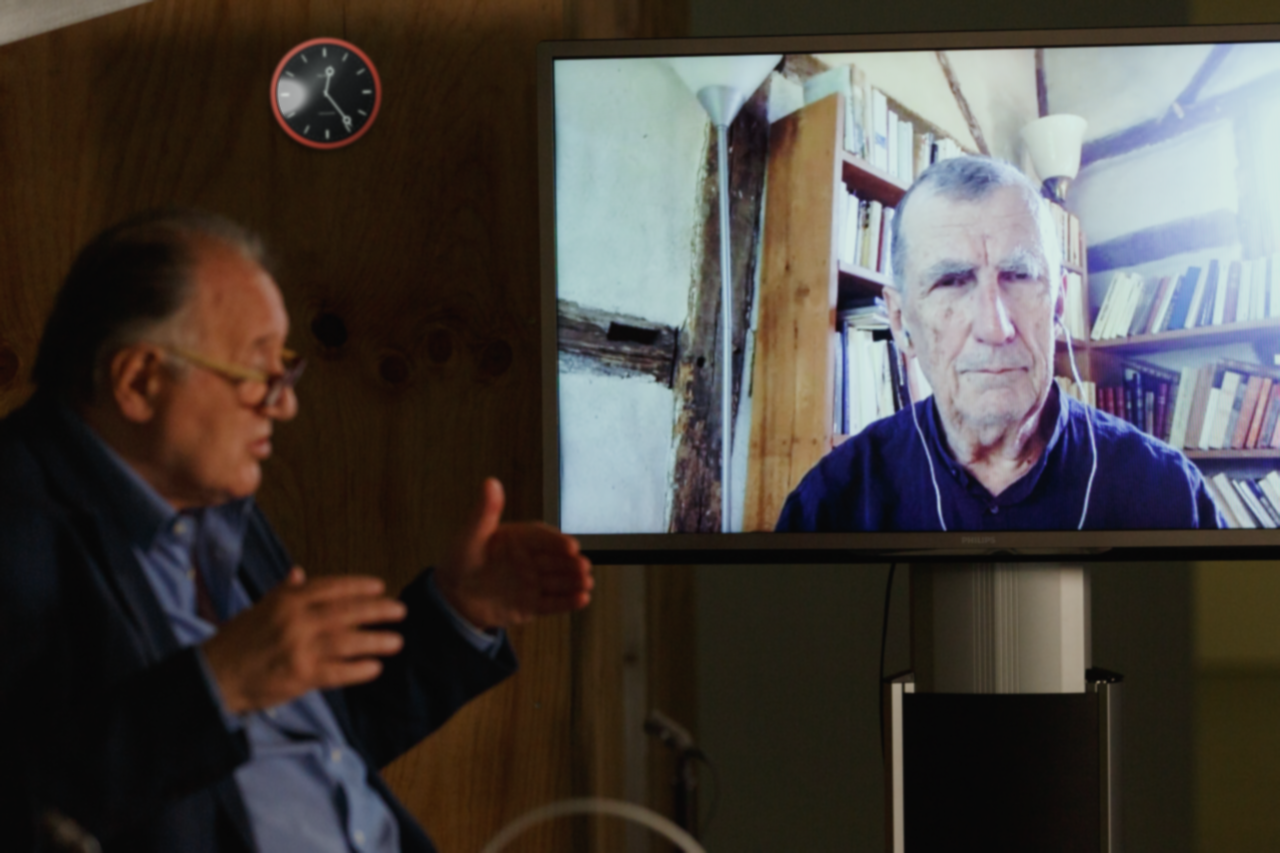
12:24
